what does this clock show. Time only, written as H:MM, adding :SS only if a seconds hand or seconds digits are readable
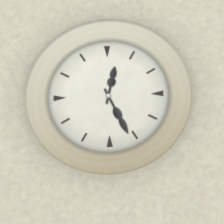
12:26
